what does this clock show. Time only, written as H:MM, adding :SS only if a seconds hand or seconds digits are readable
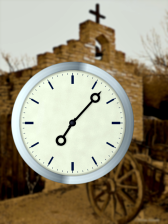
7:07
